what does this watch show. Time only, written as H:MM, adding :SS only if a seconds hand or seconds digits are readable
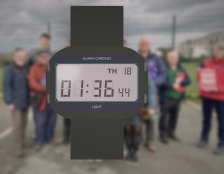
1:36:44
